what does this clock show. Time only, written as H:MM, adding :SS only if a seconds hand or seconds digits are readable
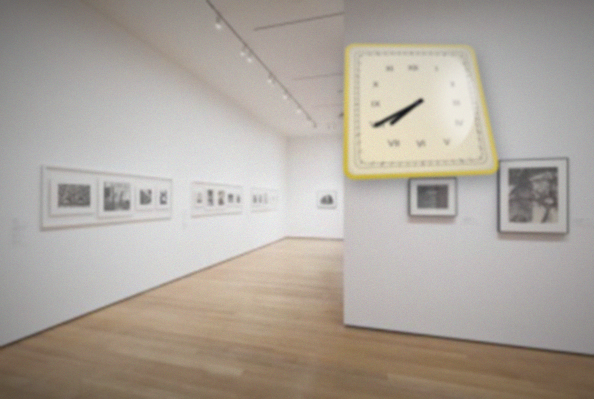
7:40
